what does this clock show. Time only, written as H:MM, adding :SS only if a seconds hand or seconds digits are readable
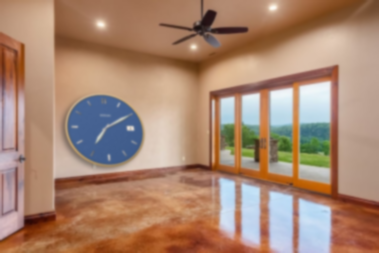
7:10
